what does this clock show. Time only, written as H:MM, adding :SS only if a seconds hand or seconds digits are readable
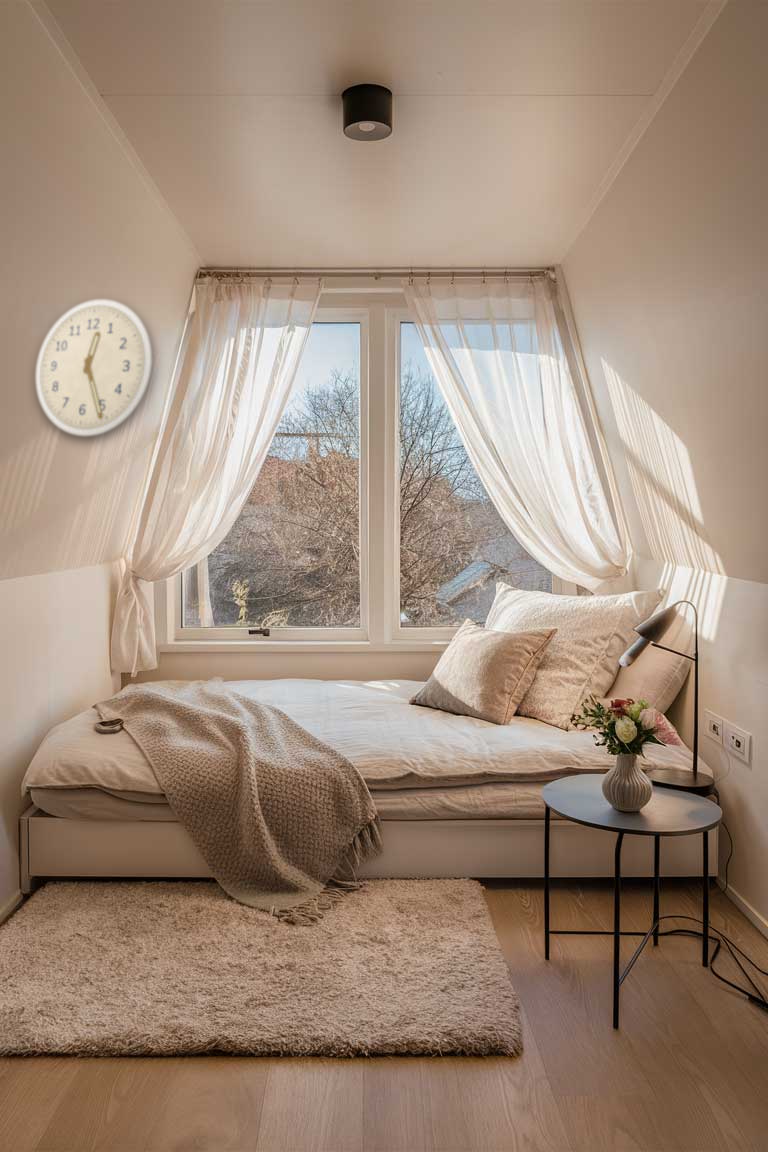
12:26
